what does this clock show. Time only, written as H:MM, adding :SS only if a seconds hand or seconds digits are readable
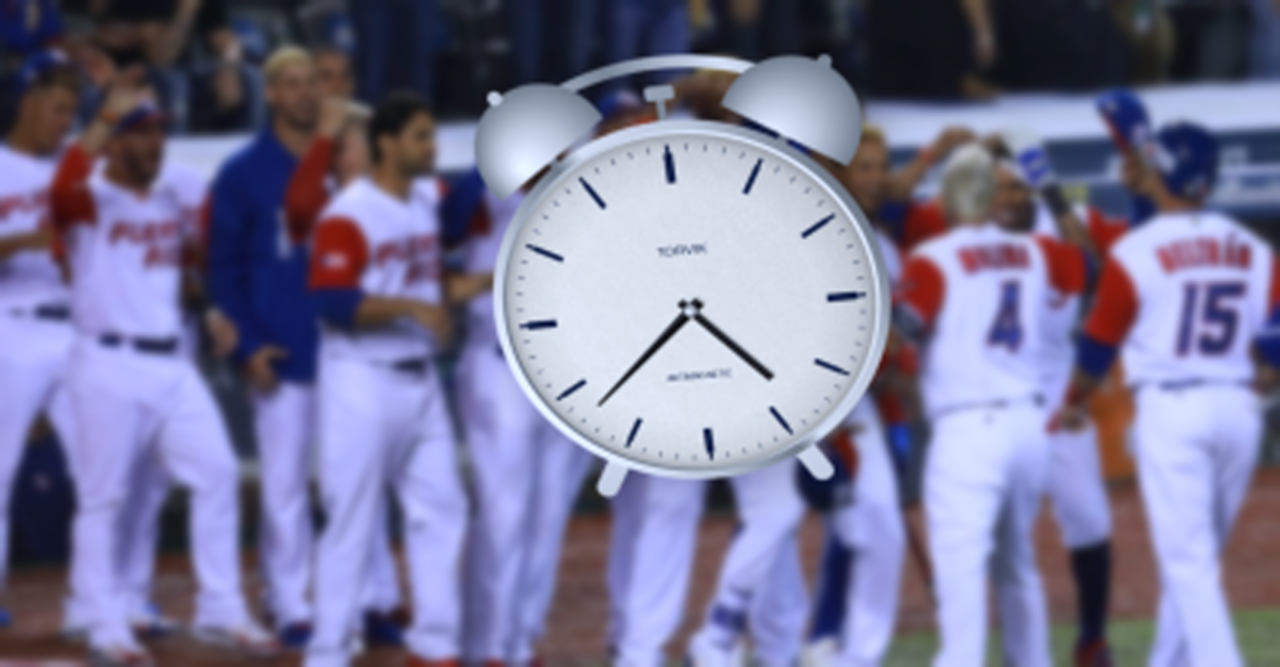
4:38
